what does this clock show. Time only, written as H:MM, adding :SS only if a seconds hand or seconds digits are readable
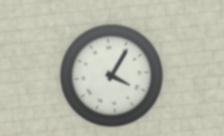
4:06
